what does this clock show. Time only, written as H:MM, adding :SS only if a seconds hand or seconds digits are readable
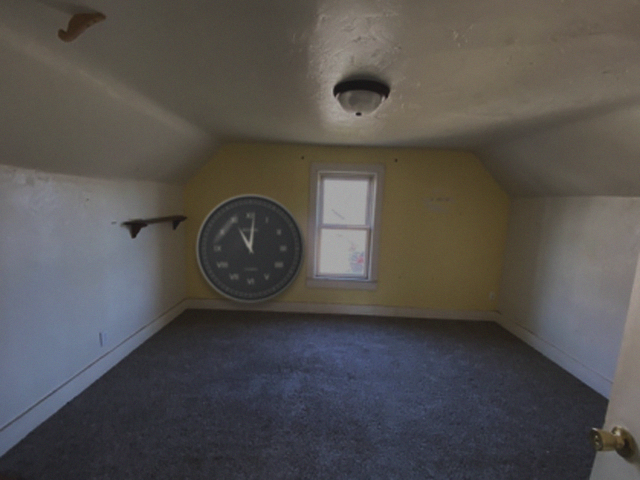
11:01
